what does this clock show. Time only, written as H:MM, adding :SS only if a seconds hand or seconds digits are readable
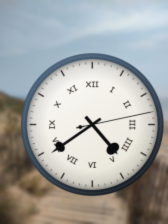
4:39:13
